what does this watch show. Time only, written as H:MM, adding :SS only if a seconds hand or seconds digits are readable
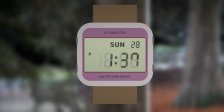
1:37
